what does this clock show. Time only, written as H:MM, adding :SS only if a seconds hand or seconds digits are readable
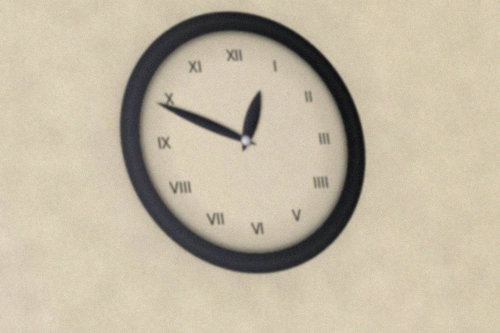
12:49
